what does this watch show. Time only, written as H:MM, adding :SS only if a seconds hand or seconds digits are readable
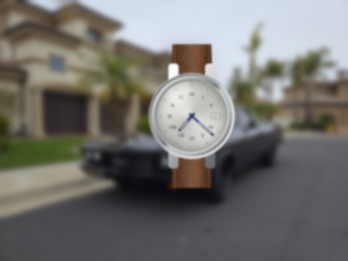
7:22
